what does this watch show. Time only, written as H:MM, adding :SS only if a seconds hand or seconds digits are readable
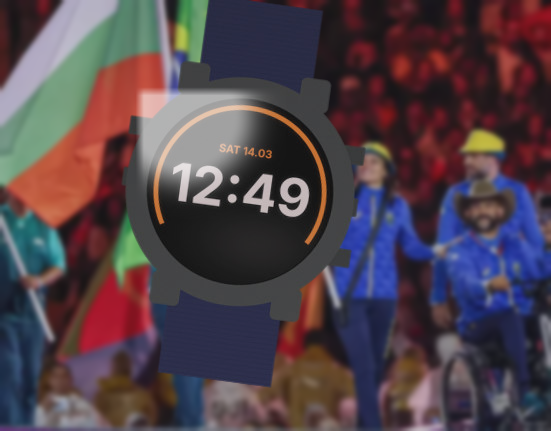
12:49
